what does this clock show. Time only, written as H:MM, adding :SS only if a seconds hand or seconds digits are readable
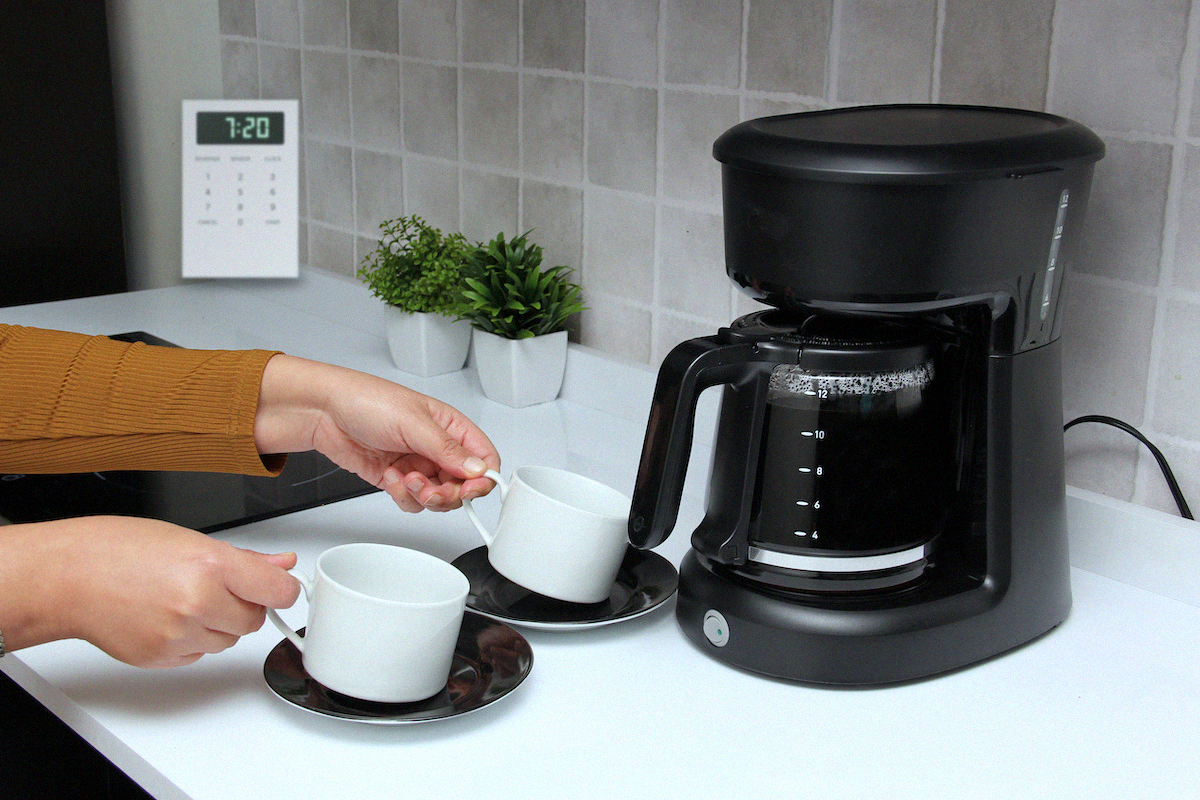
7:20
